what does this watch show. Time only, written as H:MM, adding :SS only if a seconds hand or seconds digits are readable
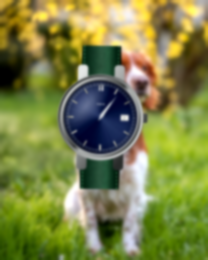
1:06
